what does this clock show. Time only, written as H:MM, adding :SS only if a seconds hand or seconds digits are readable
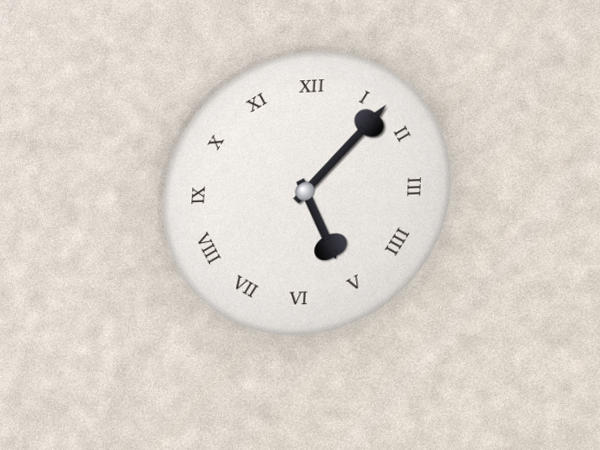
5:07
